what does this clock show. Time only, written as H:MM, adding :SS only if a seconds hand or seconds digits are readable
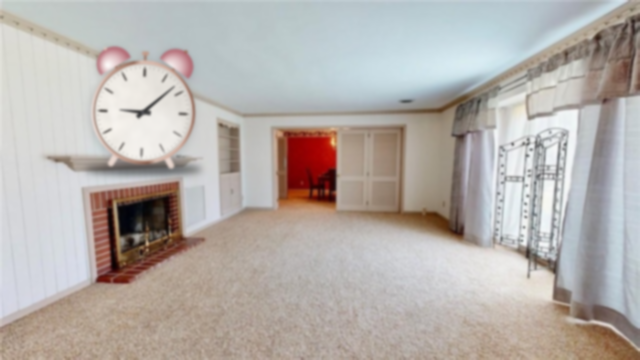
9:08
